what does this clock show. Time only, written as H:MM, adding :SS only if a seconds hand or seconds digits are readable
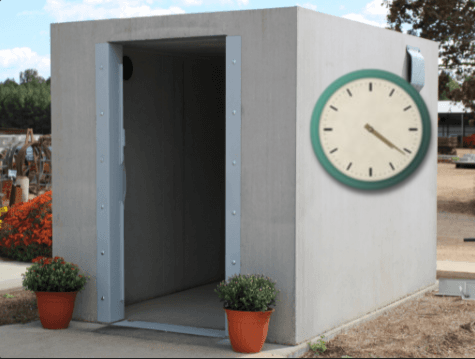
4:21
